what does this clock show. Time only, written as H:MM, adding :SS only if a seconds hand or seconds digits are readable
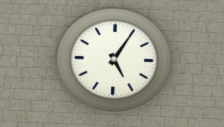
5:05
